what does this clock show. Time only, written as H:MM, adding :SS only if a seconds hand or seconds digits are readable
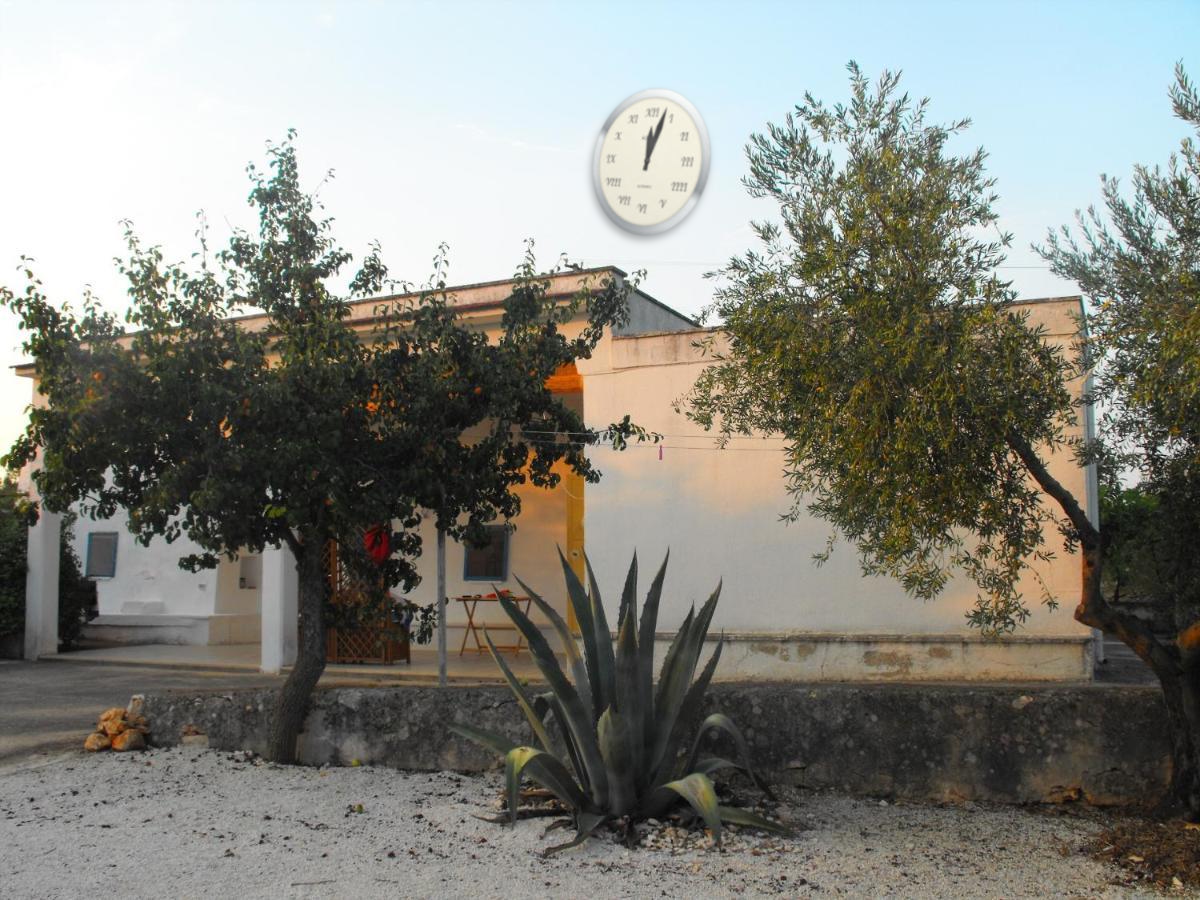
12:03
